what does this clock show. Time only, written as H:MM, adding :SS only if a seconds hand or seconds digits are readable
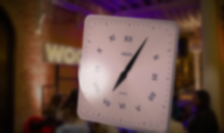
7:05
